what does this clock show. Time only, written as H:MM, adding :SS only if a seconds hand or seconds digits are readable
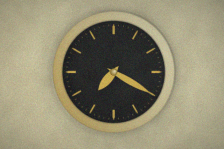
7:20
